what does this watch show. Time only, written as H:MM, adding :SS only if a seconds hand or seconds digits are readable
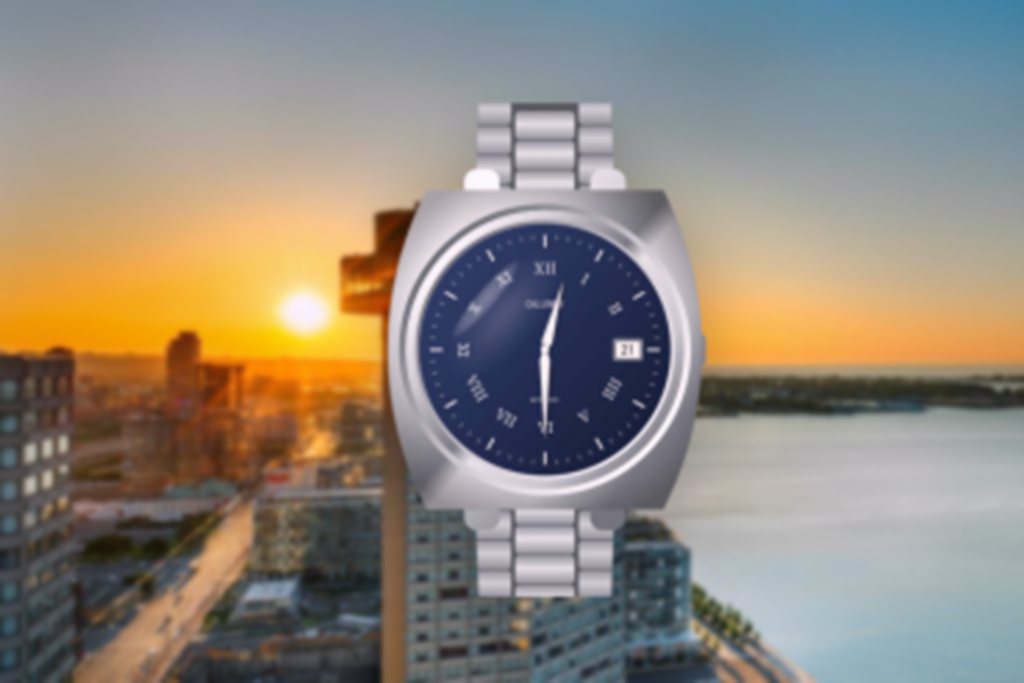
12:30
